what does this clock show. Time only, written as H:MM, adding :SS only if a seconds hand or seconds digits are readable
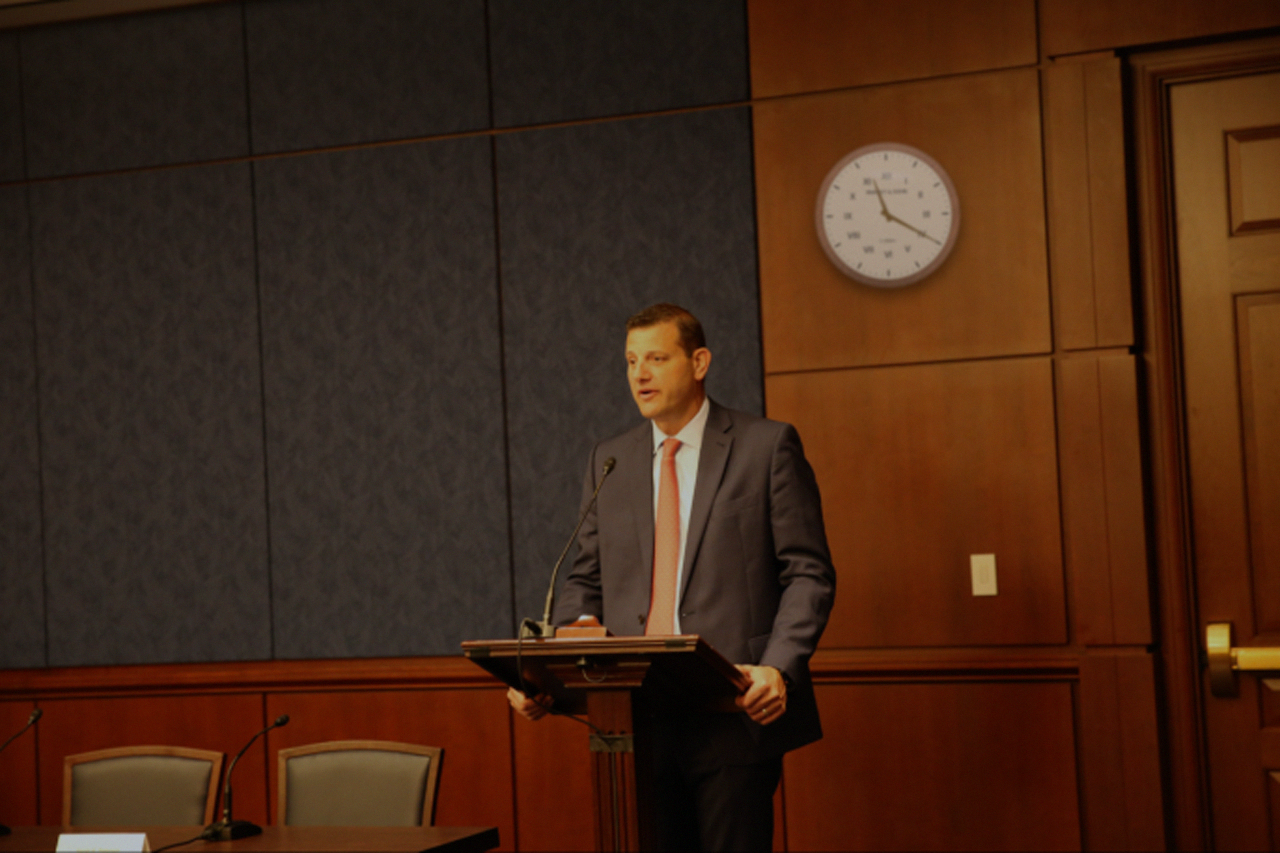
11:20
